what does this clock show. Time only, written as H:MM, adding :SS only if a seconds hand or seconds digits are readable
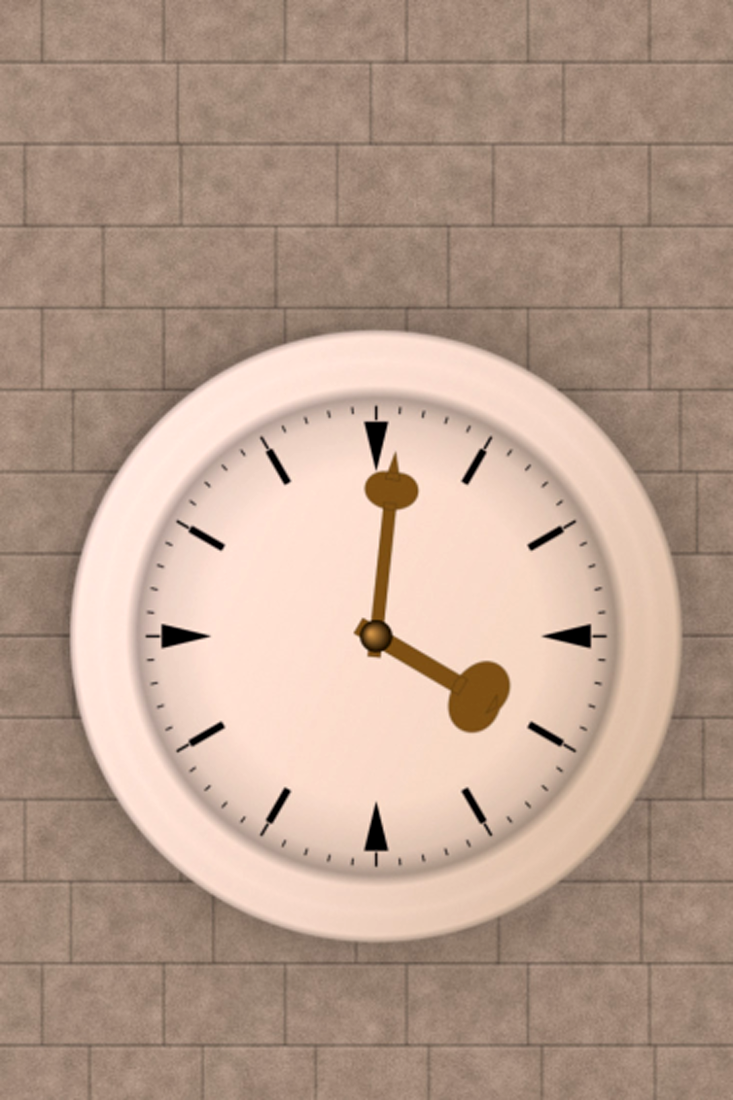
4:01
